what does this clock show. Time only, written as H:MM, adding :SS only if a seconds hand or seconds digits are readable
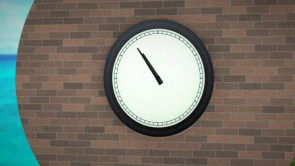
10:54
